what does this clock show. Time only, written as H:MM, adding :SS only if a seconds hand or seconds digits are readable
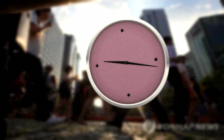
9:17
